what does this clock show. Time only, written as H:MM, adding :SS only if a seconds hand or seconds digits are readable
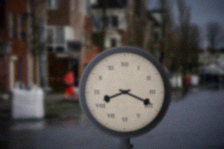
8:19
